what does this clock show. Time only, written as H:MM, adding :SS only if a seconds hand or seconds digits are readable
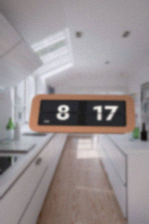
8:17
